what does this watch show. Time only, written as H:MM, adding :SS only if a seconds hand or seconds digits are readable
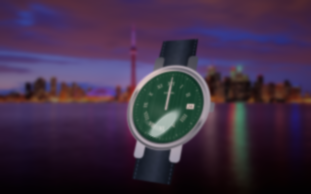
12:00
